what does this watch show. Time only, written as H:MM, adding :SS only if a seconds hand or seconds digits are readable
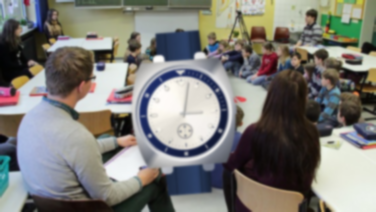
3:02
